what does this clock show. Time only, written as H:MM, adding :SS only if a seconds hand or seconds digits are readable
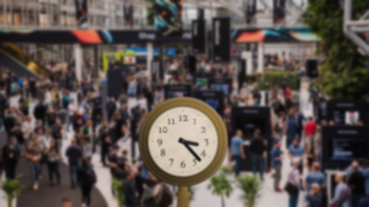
3:23
